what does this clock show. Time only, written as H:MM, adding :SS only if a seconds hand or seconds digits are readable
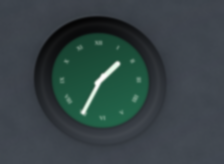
1:35
